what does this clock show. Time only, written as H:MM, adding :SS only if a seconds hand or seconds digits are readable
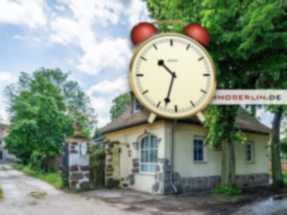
10:33
